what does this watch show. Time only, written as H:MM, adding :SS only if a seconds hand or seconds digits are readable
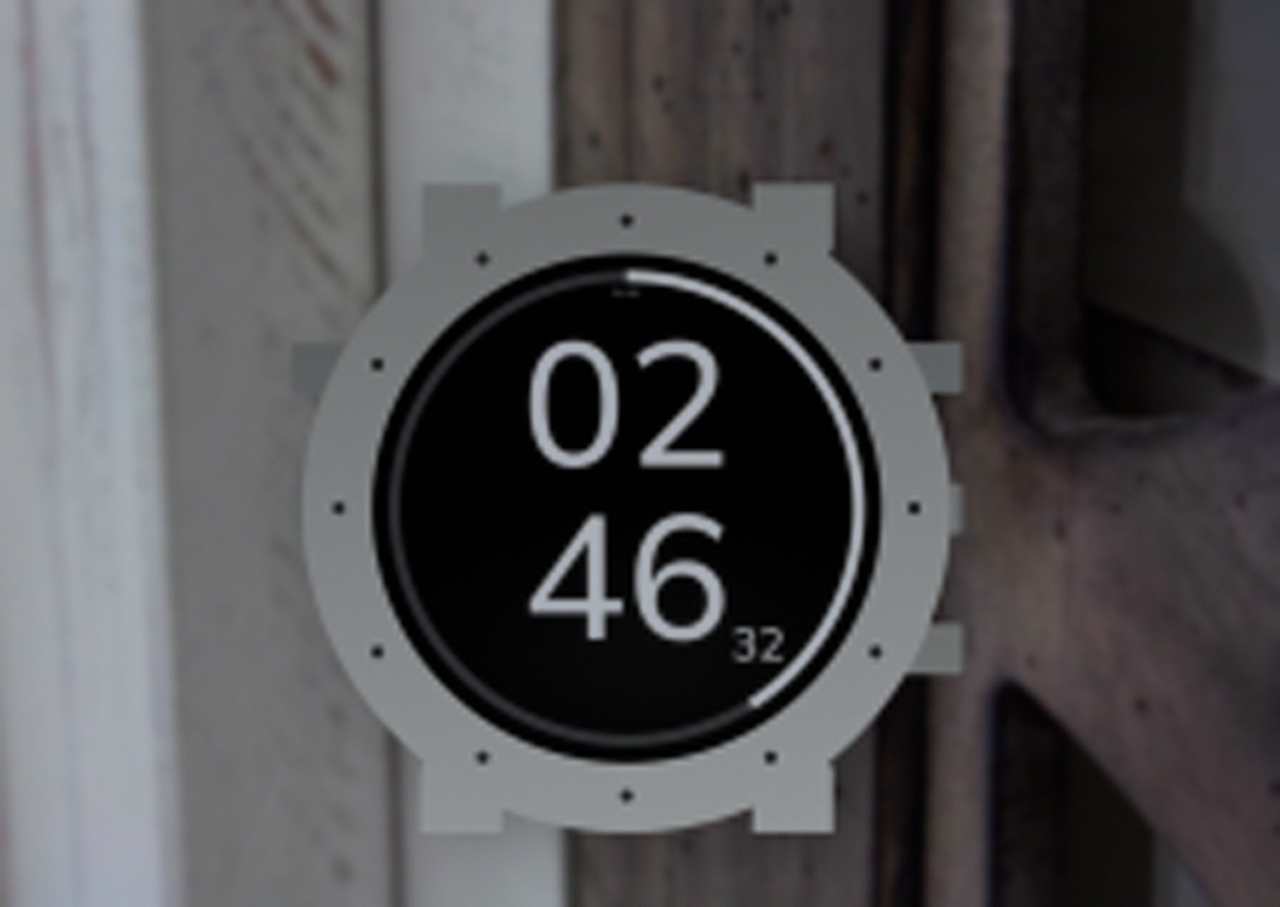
2:46:32
